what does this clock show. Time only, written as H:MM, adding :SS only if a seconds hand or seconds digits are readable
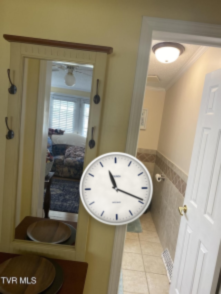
11:19
